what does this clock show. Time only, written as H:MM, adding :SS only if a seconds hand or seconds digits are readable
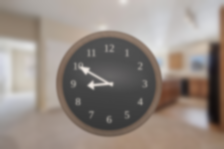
8:50
